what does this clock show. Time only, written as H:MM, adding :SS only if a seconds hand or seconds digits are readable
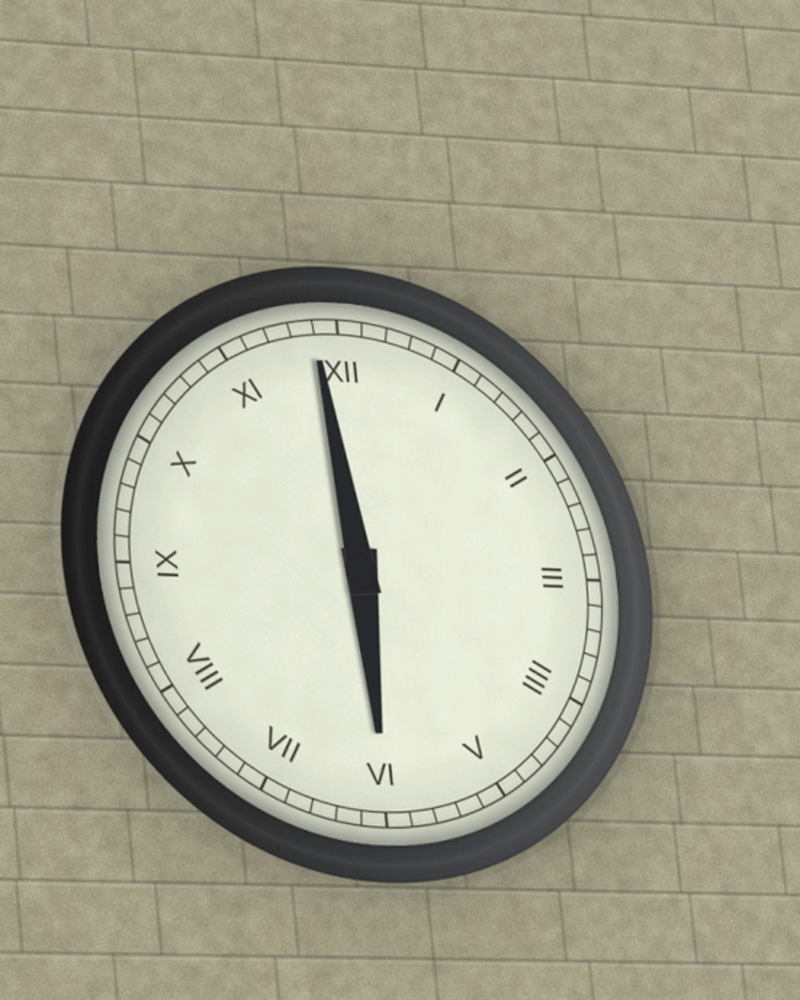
5:59
